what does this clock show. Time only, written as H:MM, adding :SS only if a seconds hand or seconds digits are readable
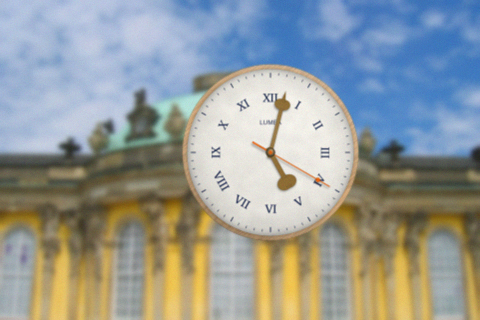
5:02:20
